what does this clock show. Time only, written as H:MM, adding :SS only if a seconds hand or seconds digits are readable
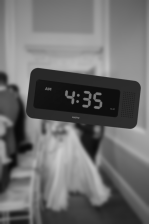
4:35
